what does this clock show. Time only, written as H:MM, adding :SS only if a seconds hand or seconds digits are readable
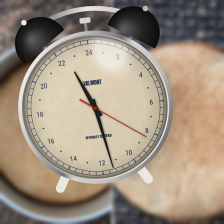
22:28:21
